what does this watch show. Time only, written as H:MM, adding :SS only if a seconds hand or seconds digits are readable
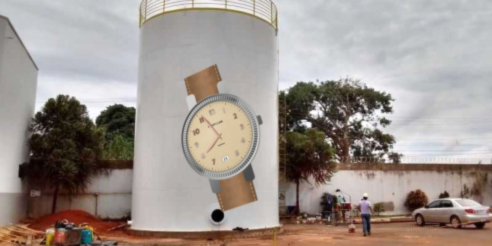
7:56
